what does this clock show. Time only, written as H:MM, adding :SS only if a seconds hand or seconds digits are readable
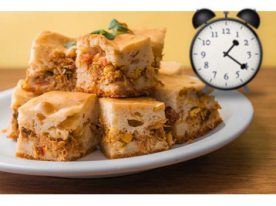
1:21
